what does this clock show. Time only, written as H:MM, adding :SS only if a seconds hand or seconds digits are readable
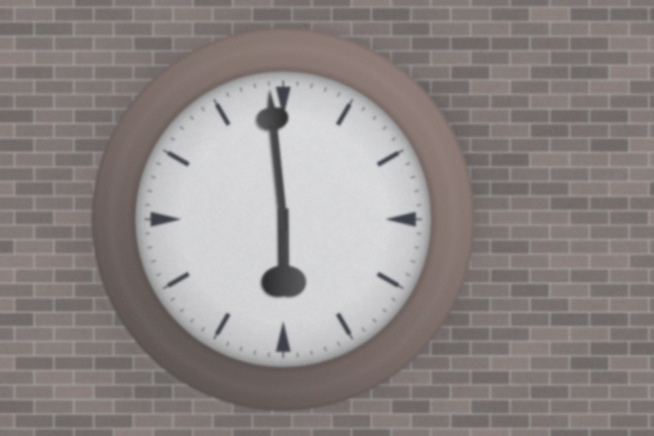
5:59
